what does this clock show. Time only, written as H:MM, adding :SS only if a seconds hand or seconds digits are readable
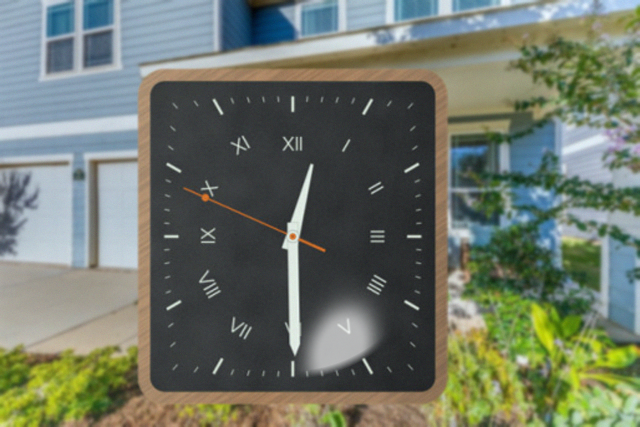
12:29:49
